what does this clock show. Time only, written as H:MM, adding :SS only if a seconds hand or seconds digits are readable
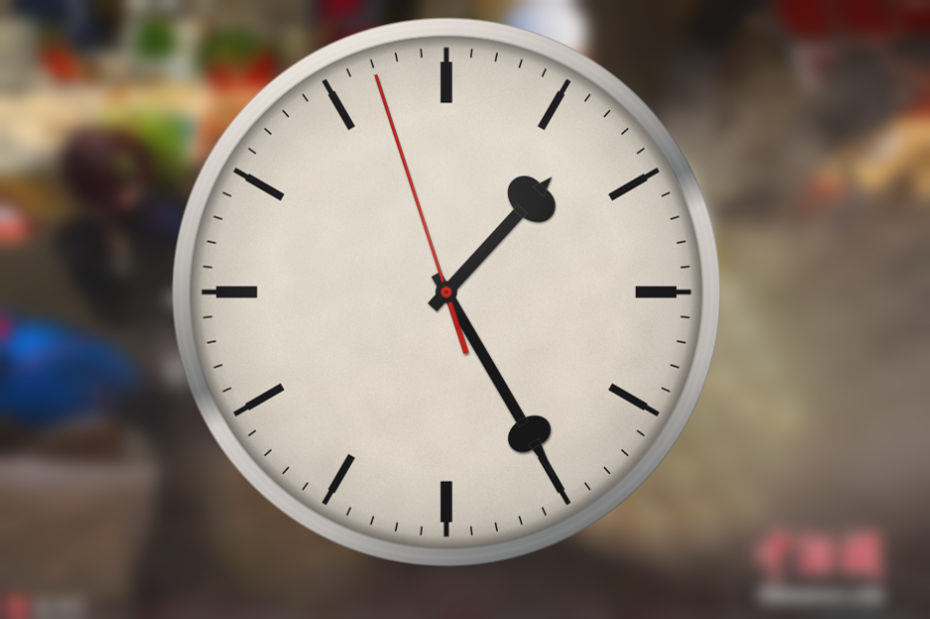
1:24:57
